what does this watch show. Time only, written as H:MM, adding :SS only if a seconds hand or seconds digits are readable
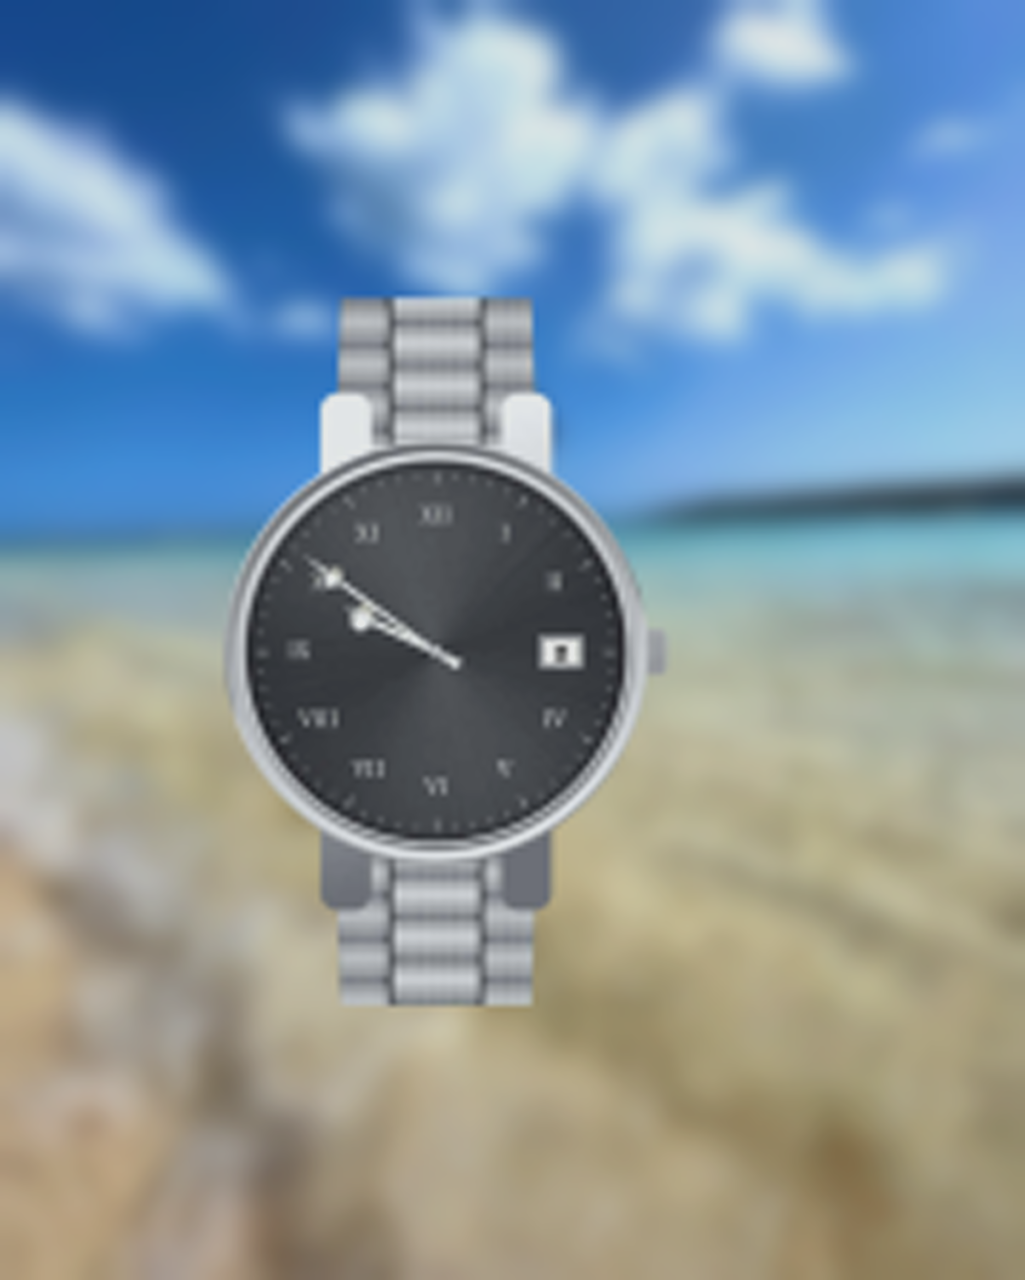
9:51
